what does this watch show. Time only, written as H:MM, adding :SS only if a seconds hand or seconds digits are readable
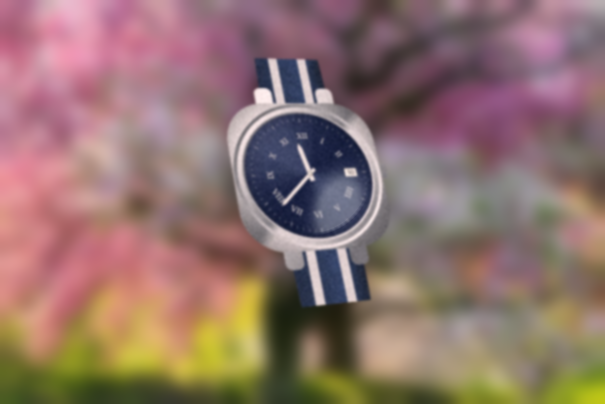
11:38
